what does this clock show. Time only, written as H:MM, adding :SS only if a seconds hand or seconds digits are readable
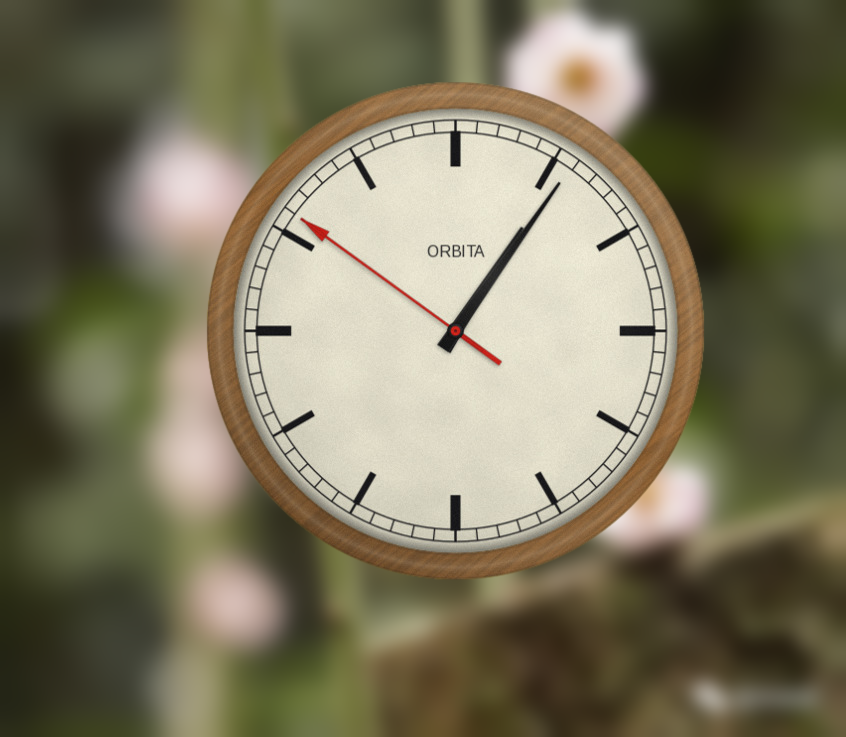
1:05:51
